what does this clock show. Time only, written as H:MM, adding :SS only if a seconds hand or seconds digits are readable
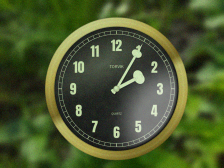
2:05
